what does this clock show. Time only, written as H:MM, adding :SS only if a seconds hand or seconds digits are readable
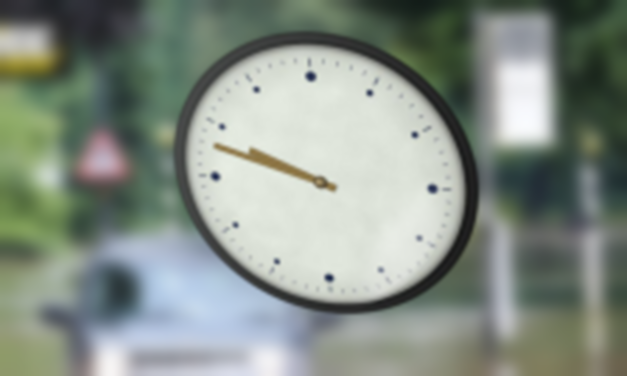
9:48
